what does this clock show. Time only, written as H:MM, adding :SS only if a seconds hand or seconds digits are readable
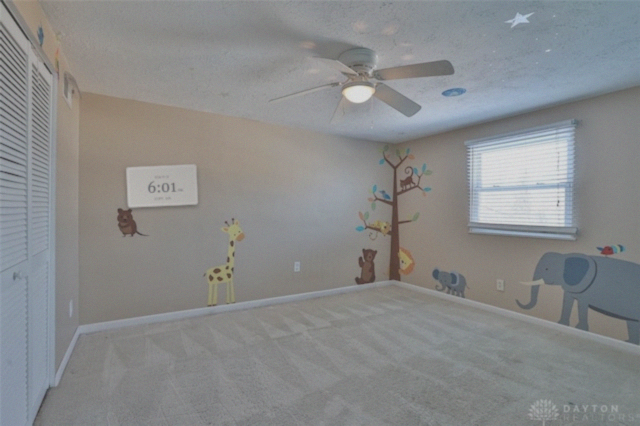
6:01
